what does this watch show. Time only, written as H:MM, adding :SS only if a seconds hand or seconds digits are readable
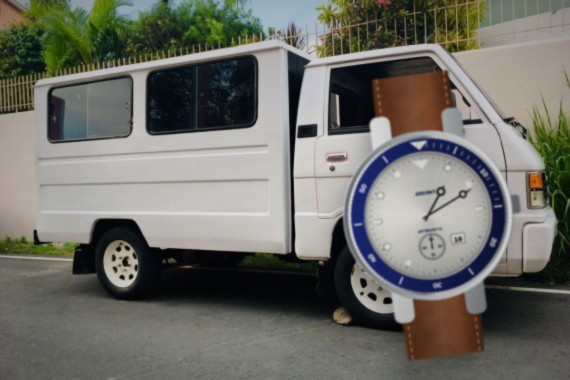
1:11
